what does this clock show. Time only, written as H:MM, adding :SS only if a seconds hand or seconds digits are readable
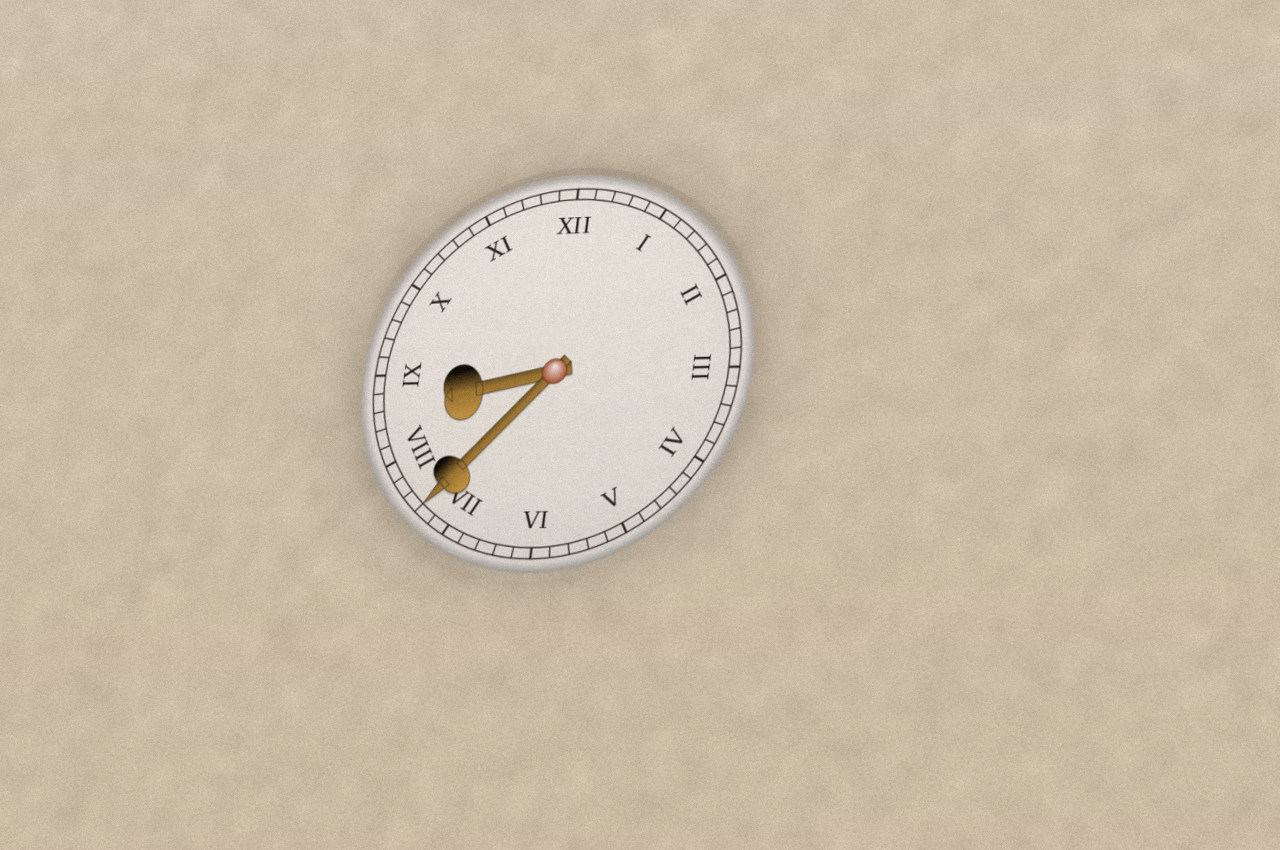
8:37
